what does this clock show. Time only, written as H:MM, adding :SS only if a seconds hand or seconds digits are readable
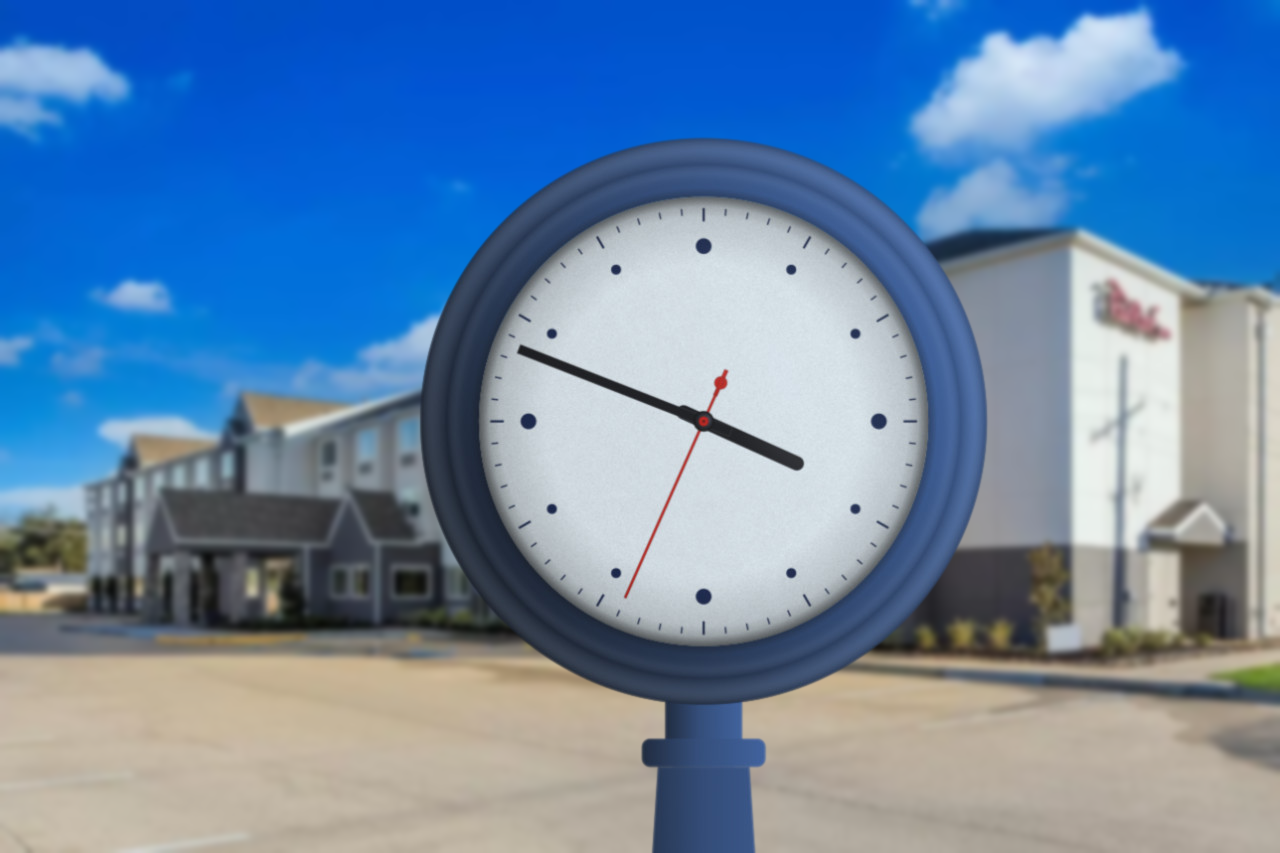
3:48:34
